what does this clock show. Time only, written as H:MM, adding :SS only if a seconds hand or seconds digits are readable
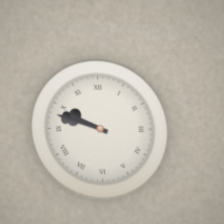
9:48
